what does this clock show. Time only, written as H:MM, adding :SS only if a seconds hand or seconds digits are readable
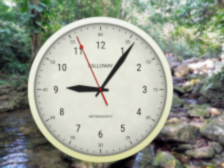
9:05:56
